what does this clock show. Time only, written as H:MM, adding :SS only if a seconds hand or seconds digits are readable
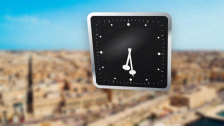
6:29
